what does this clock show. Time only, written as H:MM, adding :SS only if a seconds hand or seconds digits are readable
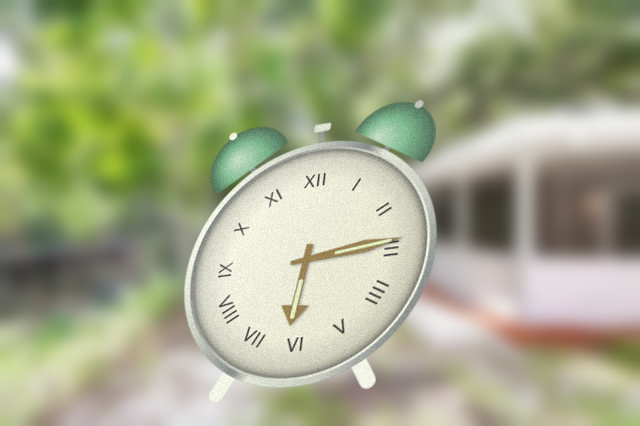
6:14
